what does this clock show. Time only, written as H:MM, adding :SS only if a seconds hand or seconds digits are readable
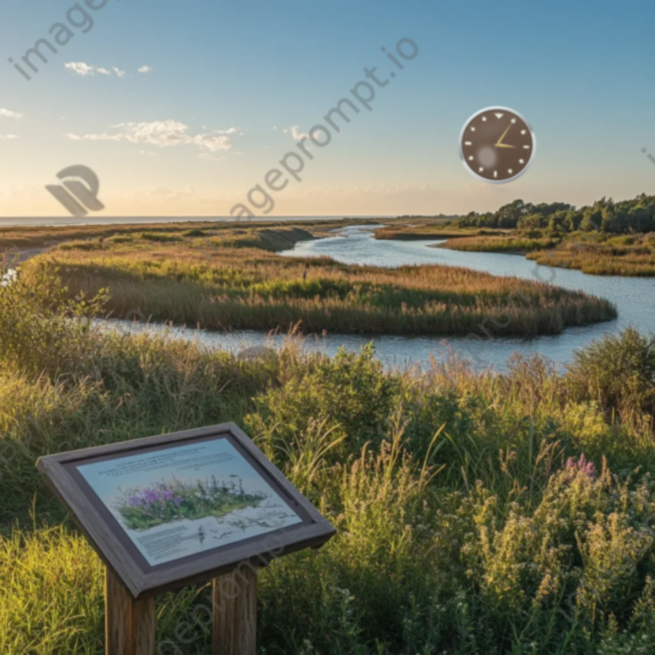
3:05
